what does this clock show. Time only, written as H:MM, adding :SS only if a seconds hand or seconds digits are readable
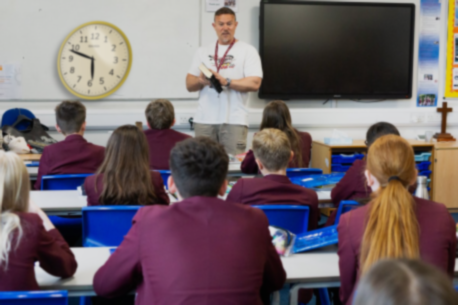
5:48
